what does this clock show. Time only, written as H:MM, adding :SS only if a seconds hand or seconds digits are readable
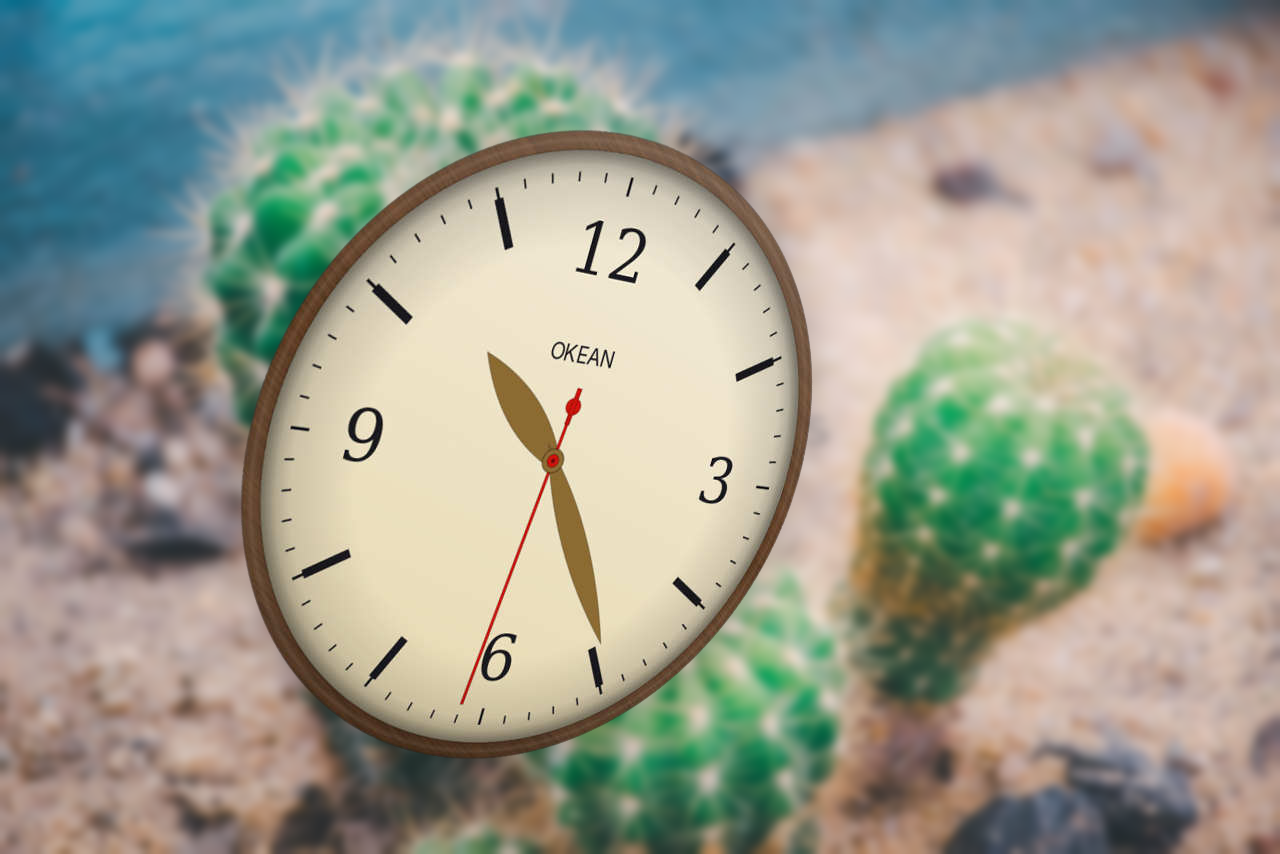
10:24:31
